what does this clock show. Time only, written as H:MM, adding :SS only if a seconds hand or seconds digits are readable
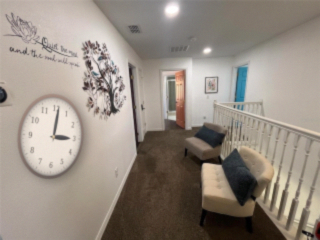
3:01
